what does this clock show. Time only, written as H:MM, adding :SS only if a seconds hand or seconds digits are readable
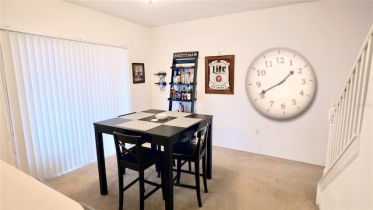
1:41
